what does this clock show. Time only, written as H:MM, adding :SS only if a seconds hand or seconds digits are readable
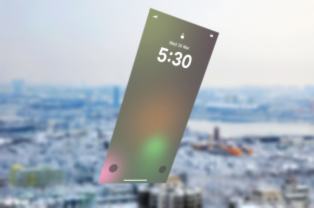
5:30
